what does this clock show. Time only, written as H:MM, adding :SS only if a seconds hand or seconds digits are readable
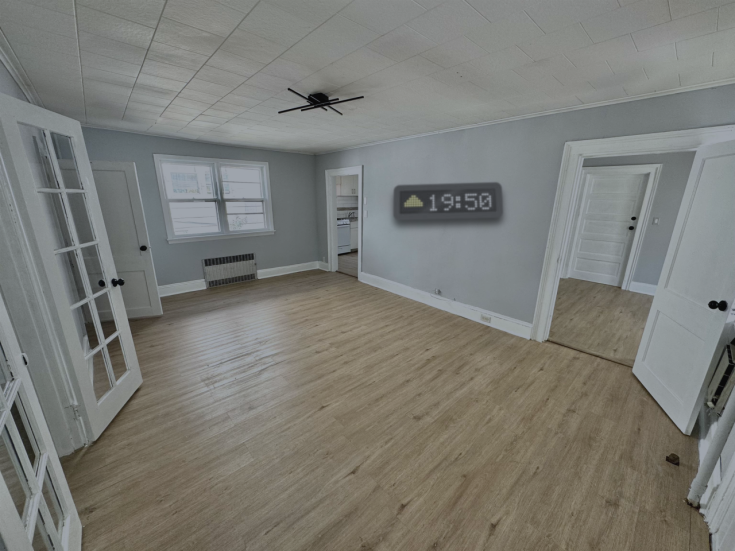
19:50
